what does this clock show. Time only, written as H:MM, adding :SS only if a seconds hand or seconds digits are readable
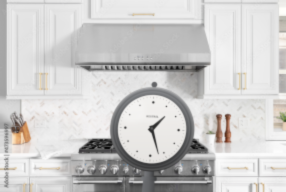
1:27
